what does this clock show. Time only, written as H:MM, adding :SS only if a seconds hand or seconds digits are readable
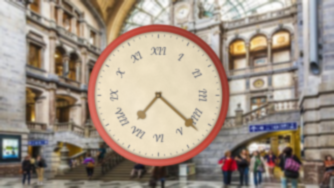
7:22
